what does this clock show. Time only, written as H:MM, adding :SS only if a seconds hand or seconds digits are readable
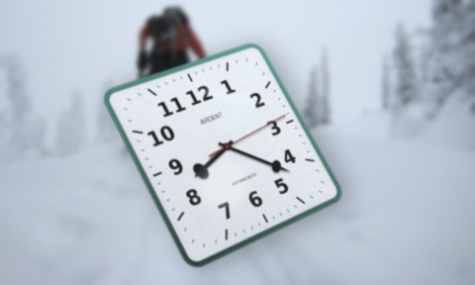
8:22:14
